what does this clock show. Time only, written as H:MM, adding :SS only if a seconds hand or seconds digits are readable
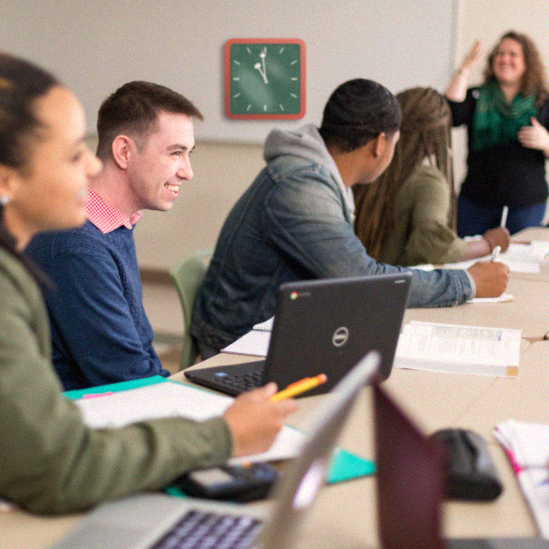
10:59
